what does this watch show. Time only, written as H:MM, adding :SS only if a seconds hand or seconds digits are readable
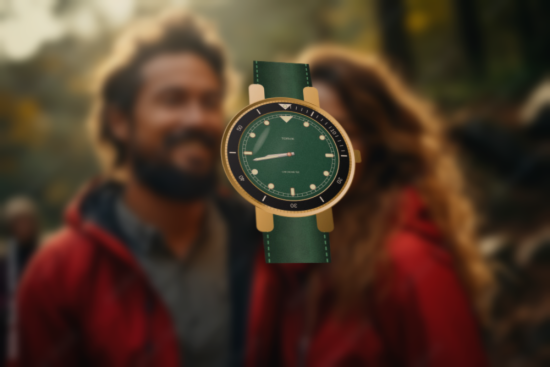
8:43
